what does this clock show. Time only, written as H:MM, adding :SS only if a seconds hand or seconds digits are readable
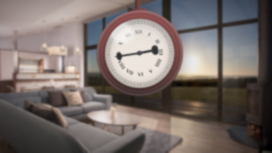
2:44
